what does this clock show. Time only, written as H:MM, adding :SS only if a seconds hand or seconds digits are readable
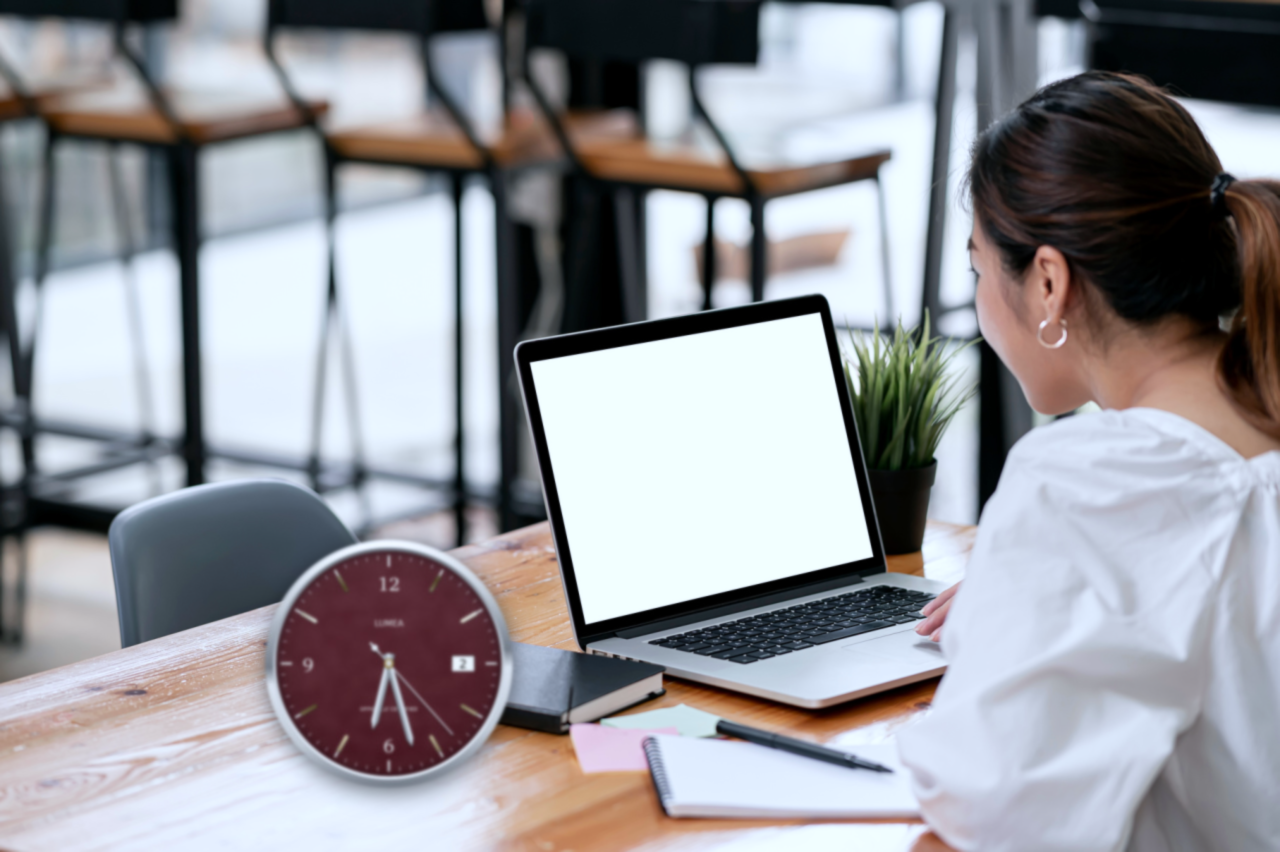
6:27:23
